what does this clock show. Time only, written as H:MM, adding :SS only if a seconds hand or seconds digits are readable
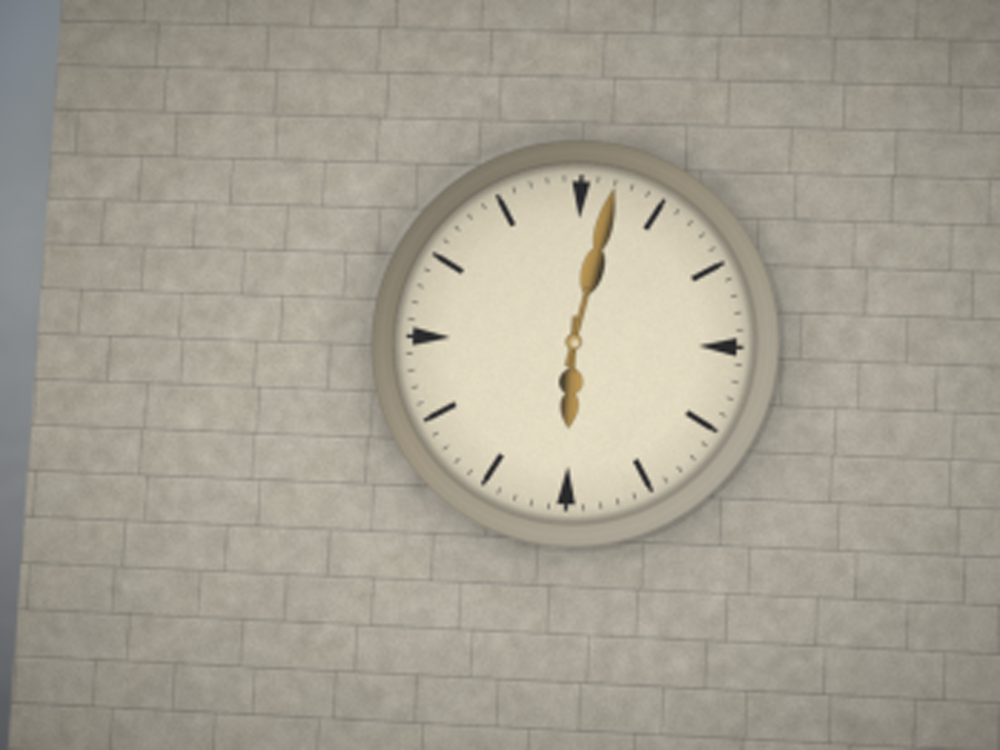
6:02
